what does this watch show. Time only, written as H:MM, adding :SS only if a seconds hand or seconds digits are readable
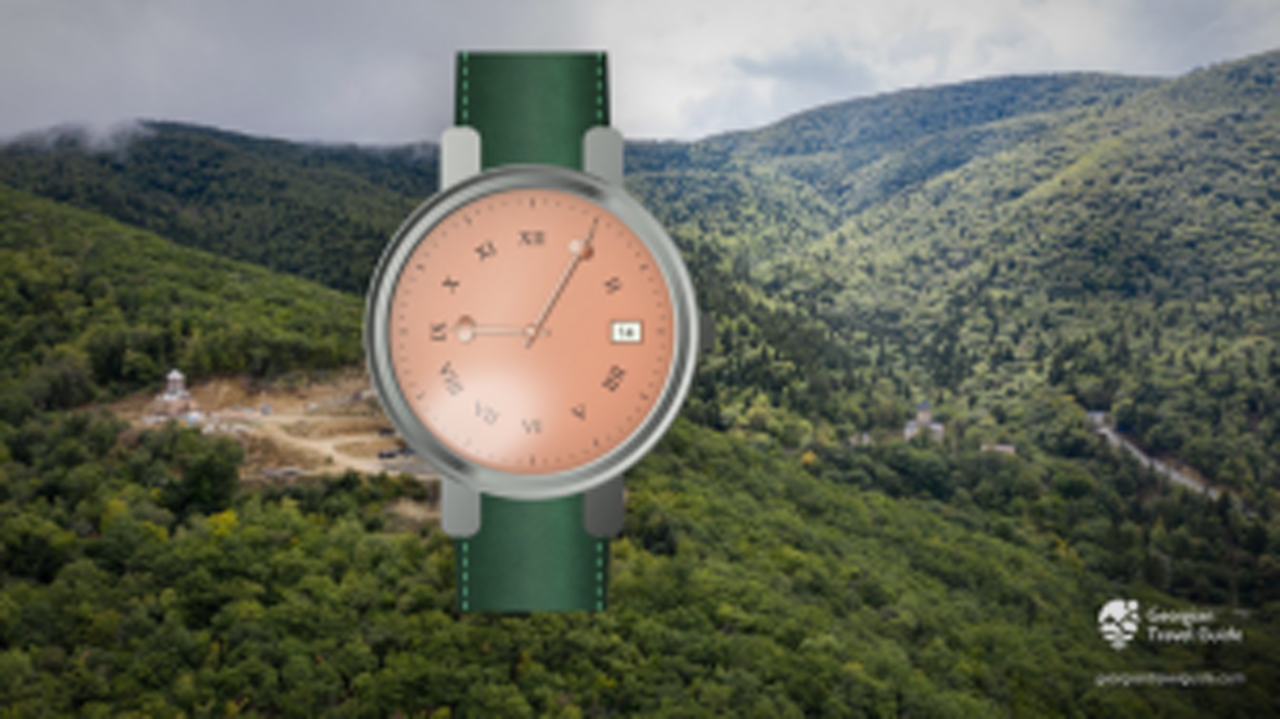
9:05
